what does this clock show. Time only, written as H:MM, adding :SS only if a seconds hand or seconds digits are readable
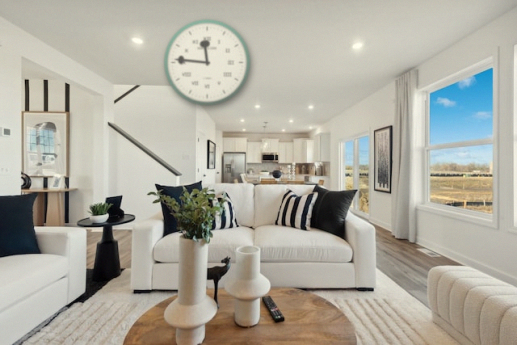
11:46
